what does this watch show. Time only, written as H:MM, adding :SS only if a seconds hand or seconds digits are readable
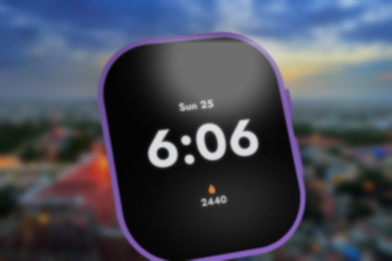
6:06
